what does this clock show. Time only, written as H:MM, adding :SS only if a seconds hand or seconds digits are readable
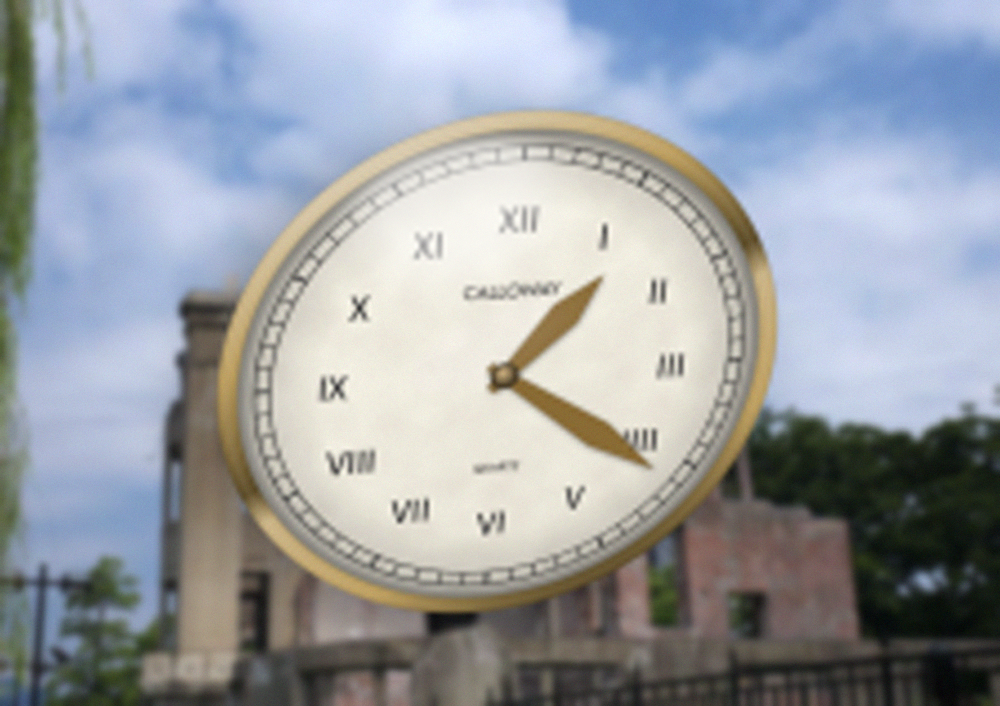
1:21
